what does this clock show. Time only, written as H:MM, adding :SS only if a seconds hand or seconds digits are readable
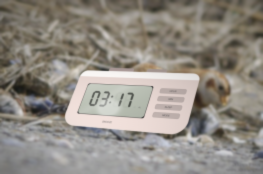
3:17
